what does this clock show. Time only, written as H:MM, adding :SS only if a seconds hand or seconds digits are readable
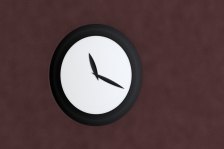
11:19
